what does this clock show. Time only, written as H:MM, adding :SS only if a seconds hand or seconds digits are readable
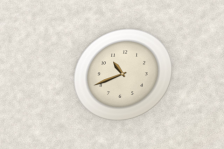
10:41
